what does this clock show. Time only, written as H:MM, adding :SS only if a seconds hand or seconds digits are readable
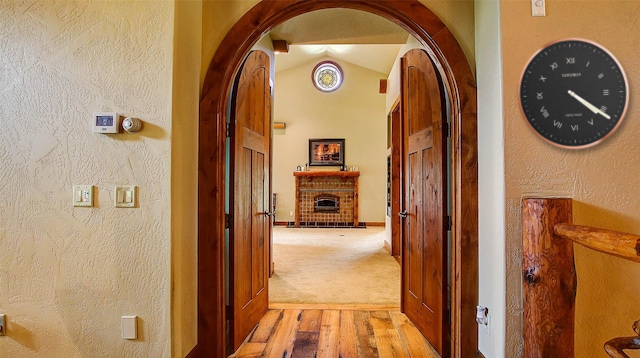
4:21
